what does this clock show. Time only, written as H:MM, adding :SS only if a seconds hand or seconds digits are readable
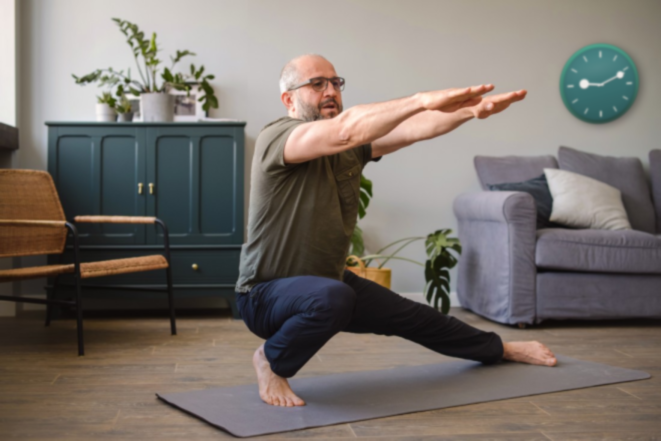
9:11
